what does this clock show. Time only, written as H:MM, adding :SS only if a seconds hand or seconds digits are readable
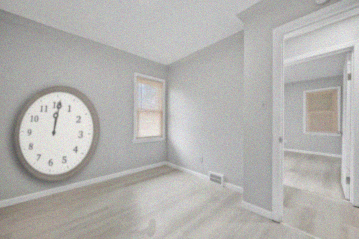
12:01
